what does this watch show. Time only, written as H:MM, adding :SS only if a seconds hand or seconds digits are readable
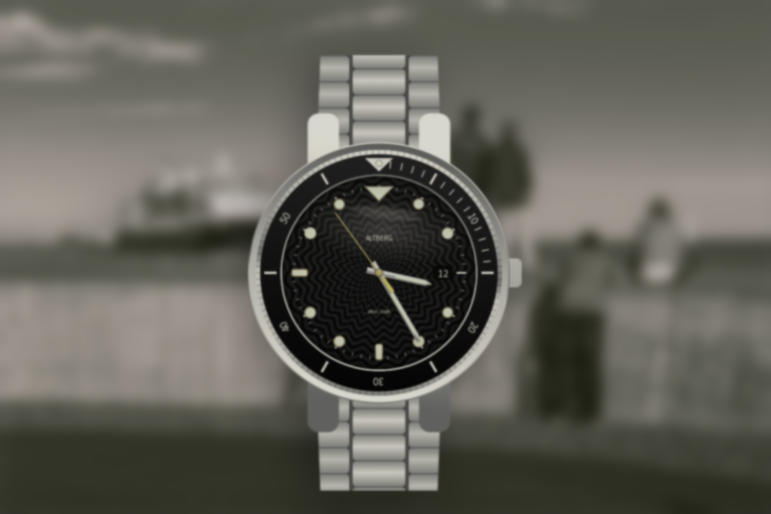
3:24:54
